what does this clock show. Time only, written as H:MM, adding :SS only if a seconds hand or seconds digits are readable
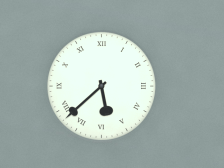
5:38
